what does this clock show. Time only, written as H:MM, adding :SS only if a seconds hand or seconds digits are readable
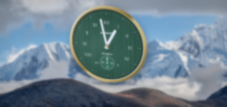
12:58
